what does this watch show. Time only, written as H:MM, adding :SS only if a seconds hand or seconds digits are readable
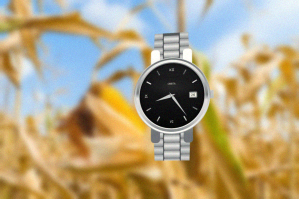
8:24
